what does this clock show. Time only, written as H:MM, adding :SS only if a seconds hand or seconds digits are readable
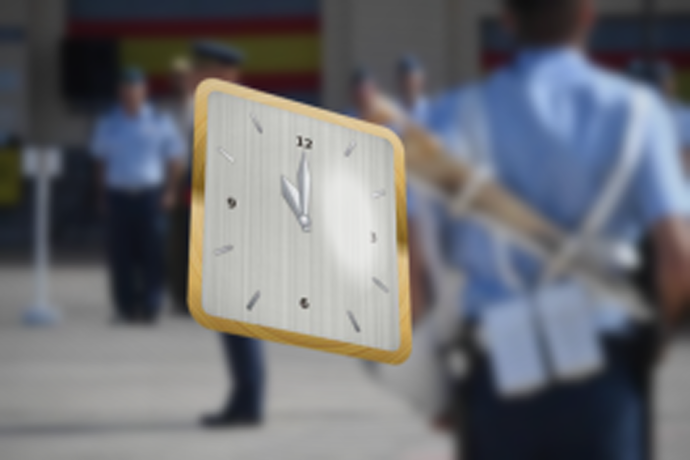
11:00
